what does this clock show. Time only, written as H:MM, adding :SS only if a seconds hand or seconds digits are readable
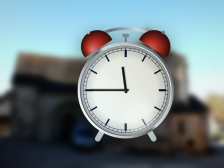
11:45
